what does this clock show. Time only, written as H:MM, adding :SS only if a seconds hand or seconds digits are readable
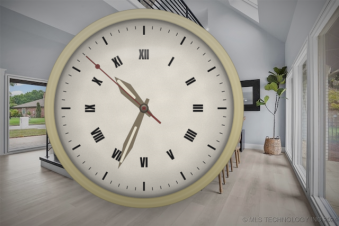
10:33:52
